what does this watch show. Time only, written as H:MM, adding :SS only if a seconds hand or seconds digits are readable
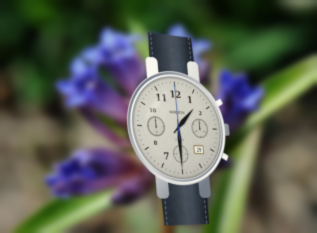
1:30
